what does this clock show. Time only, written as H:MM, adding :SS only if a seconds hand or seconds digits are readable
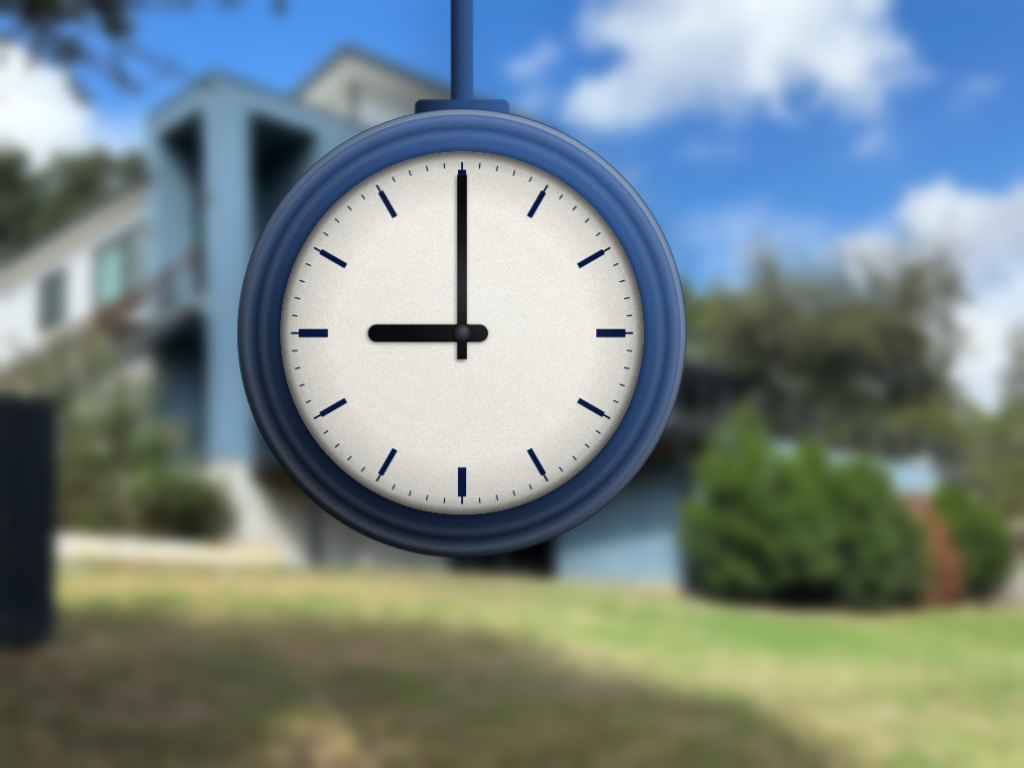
9:00
